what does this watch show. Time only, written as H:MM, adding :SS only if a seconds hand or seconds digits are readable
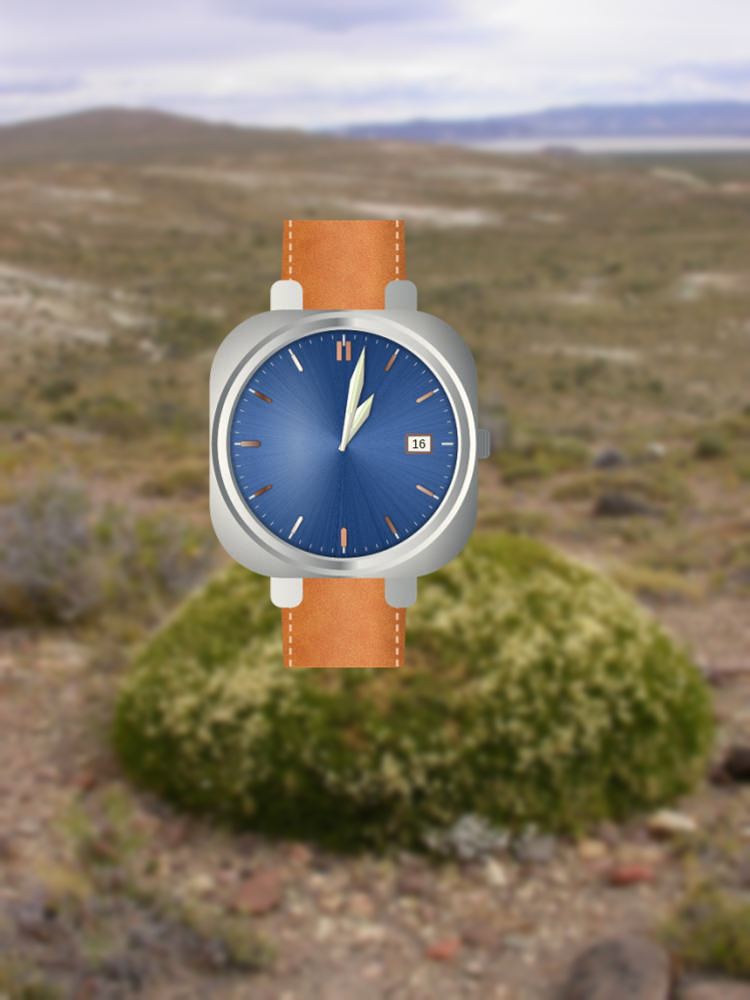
1:02
